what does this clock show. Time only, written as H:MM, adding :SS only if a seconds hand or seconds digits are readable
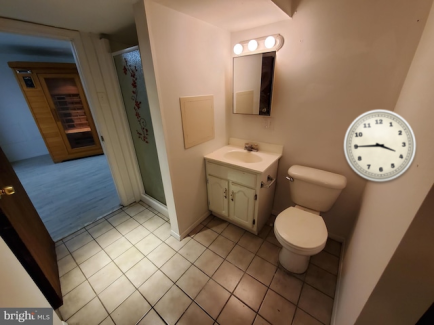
3:45
